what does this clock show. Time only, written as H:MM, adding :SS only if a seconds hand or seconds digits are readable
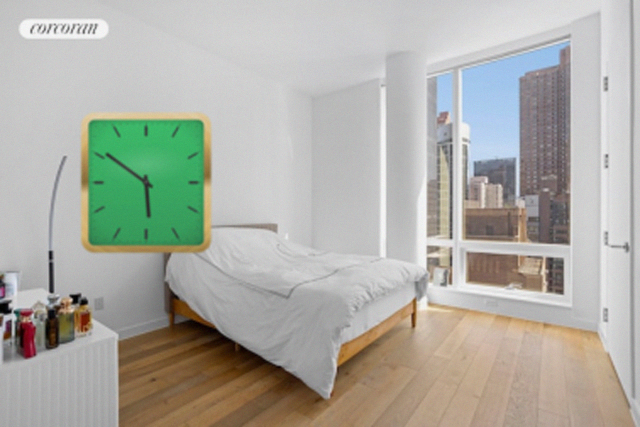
5:51
